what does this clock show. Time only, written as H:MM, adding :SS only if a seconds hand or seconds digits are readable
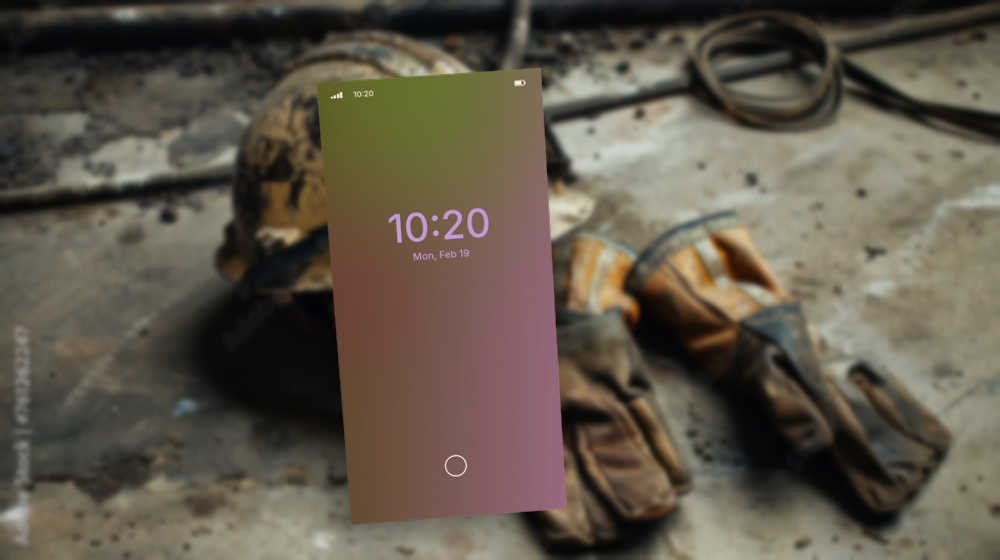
10:20
